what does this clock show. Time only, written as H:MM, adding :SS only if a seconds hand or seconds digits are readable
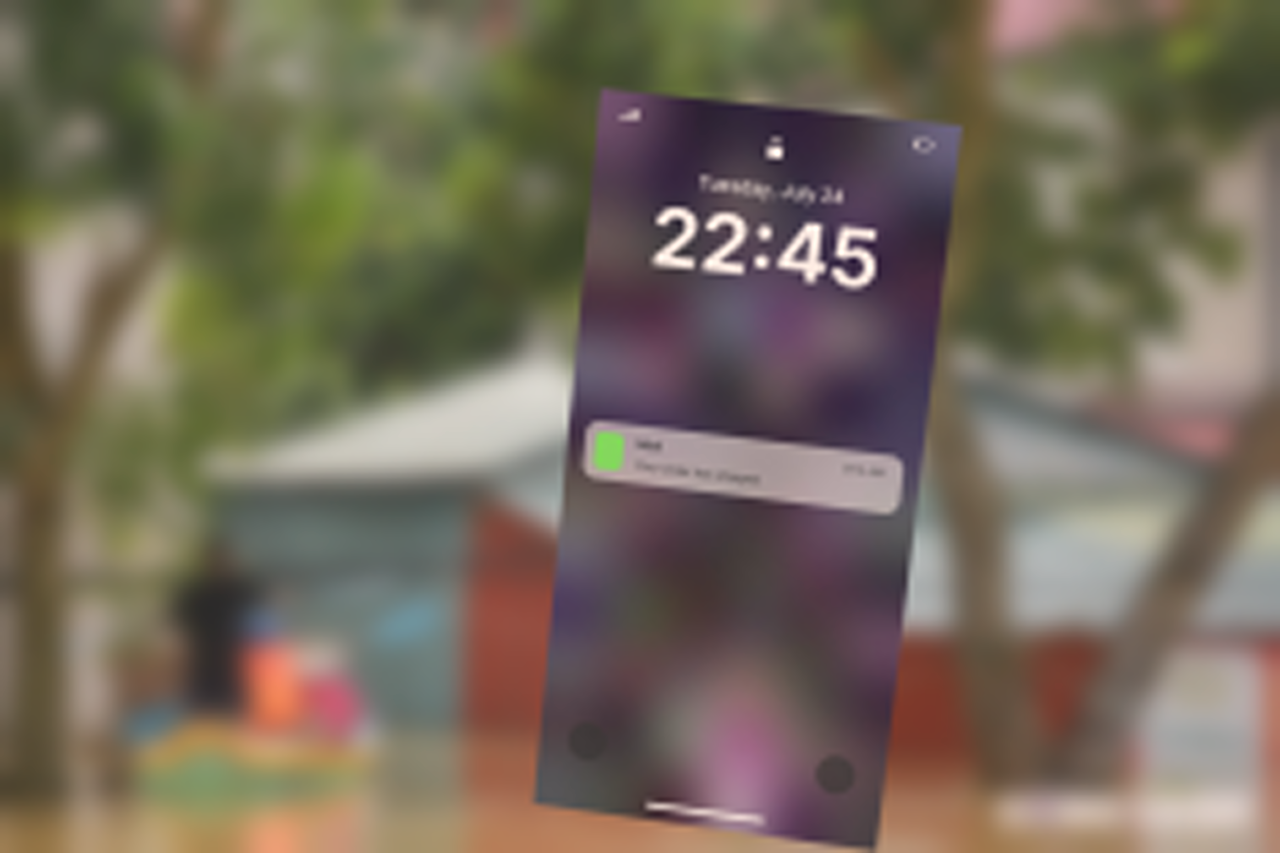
22:45
